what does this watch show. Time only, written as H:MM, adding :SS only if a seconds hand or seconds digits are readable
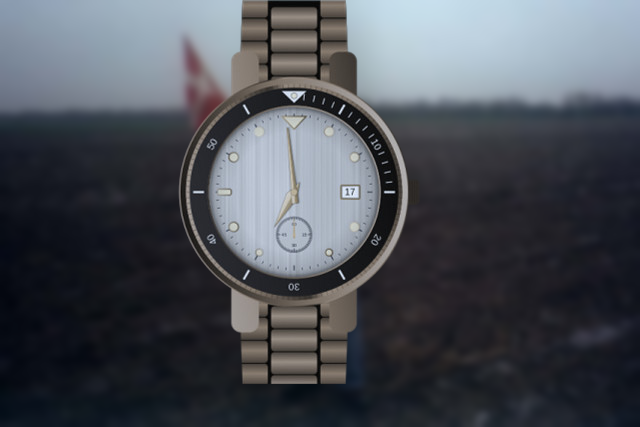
6:59
